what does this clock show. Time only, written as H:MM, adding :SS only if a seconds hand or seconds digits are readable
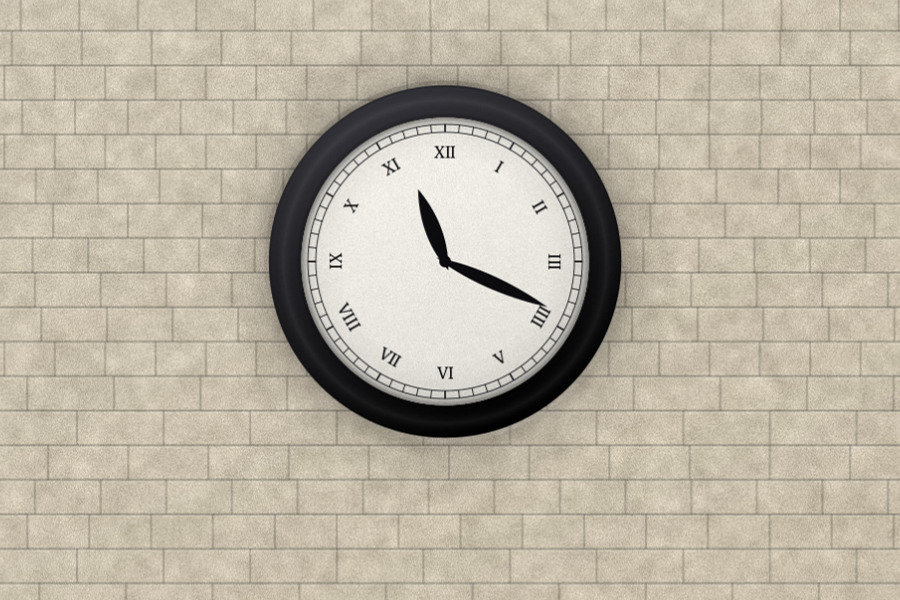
11:19
